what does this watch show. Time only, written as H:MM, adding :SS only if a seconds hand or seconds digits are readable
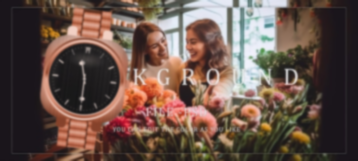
11:30
